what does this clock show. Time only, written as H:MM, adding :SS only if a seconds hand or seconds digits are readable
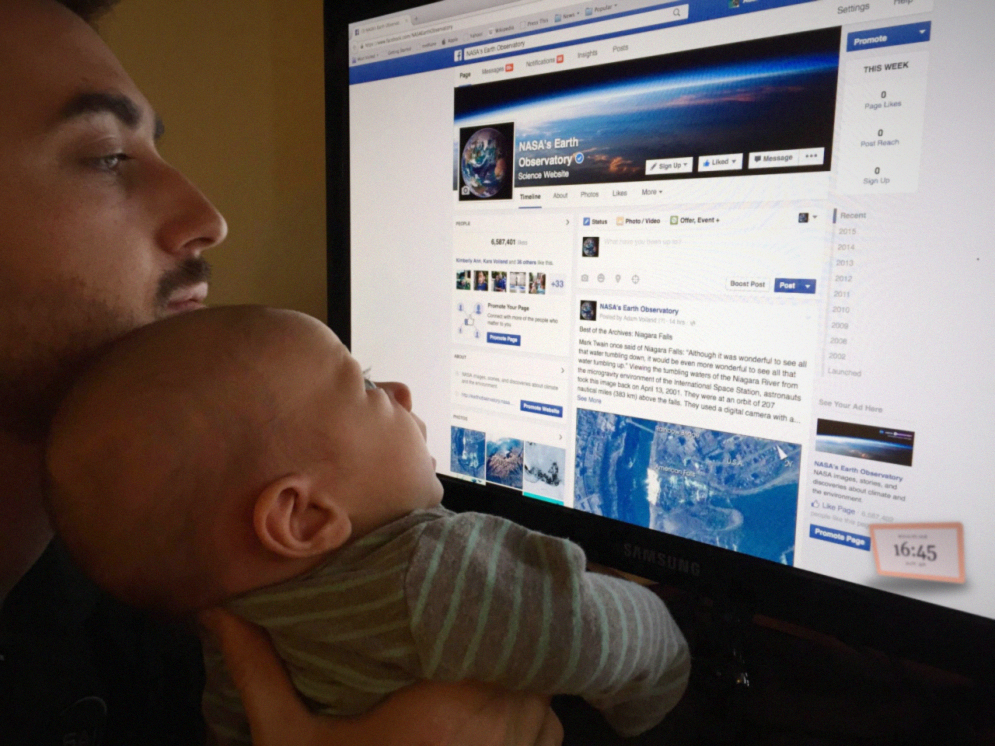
16:45
